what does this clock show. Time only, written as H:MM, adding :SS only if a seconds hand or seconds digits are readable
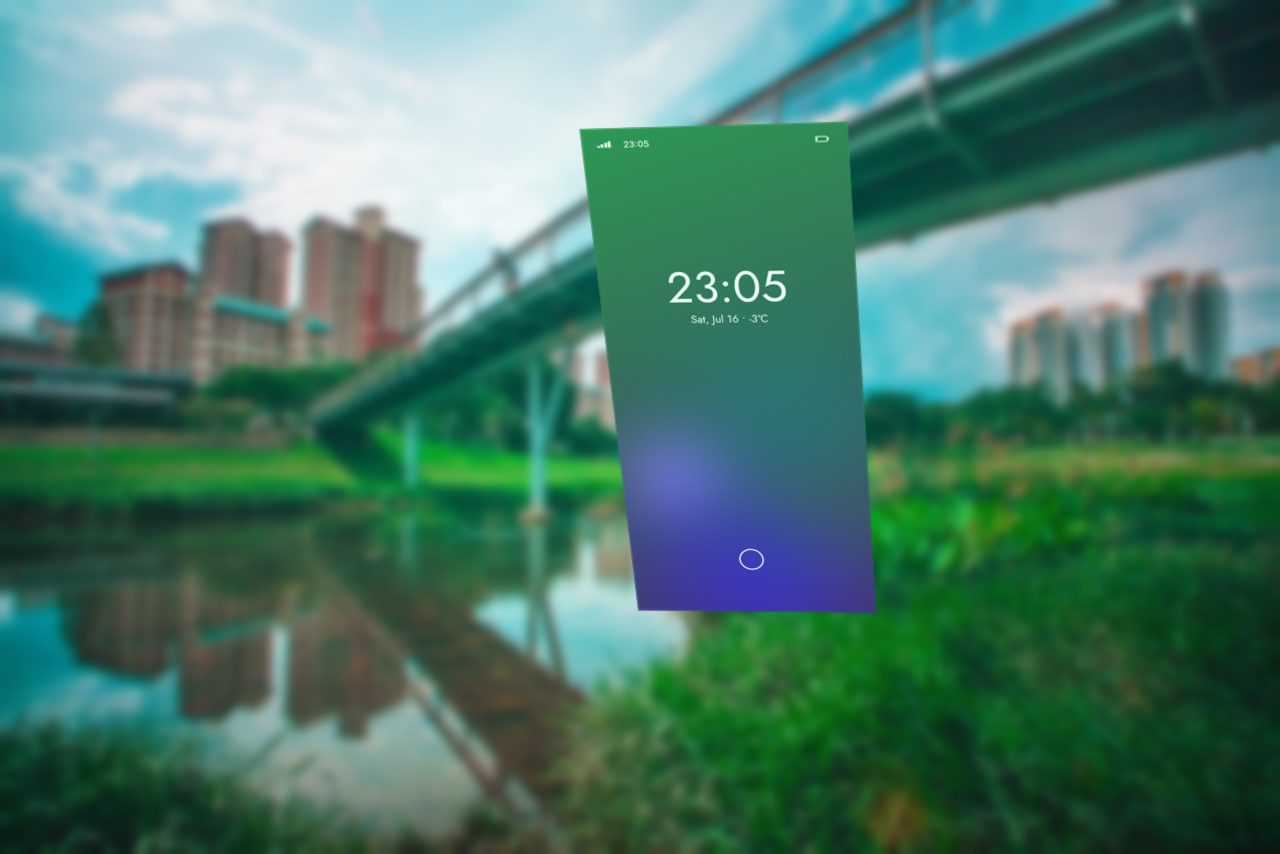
23:05
